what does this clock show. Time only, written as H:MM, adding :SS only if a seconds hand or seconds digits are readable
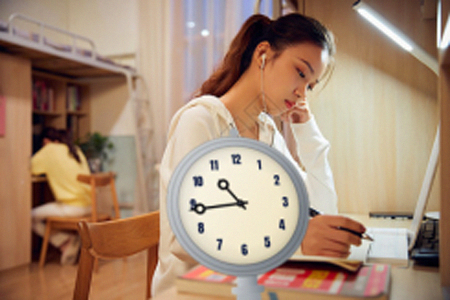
10:44
